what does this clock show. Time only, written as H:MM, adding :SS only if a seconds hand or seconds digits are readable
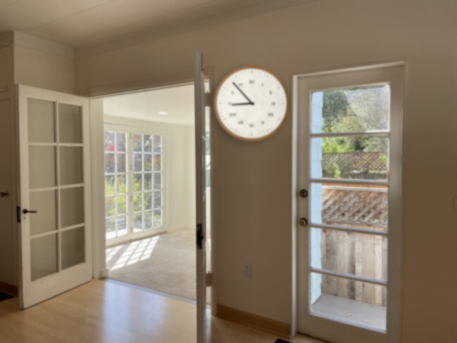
8:53
